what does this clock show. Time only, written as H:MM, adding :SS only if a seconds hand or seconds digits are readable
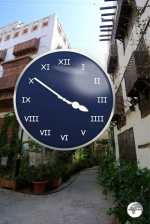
3:51
